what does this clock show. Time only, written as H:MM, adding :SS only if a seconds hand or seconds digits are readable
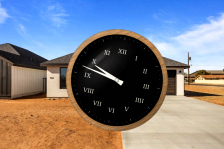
9:47
